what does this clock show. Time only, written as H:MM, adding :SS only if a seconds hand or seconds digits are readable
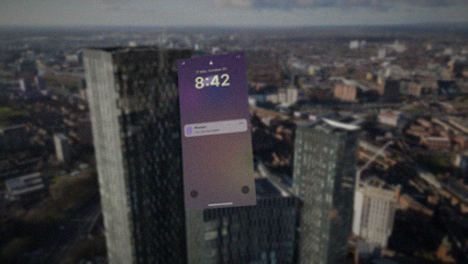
8:42
